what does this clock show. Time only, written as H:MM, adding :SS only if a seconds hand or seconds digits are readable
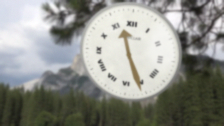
11:26
